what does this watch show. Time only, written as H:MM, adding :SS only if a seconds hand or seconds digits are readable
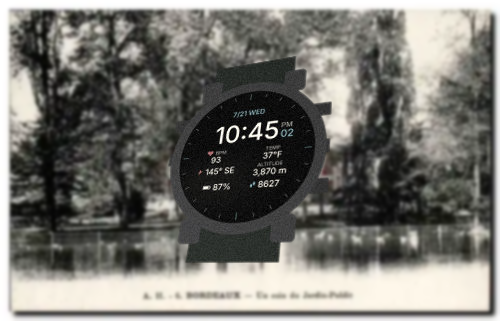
10:45:02
